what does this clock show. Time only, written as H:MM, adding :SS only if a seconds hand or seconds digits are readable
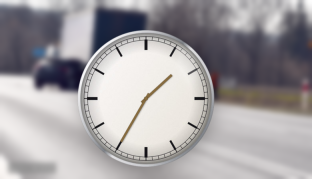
1:35
